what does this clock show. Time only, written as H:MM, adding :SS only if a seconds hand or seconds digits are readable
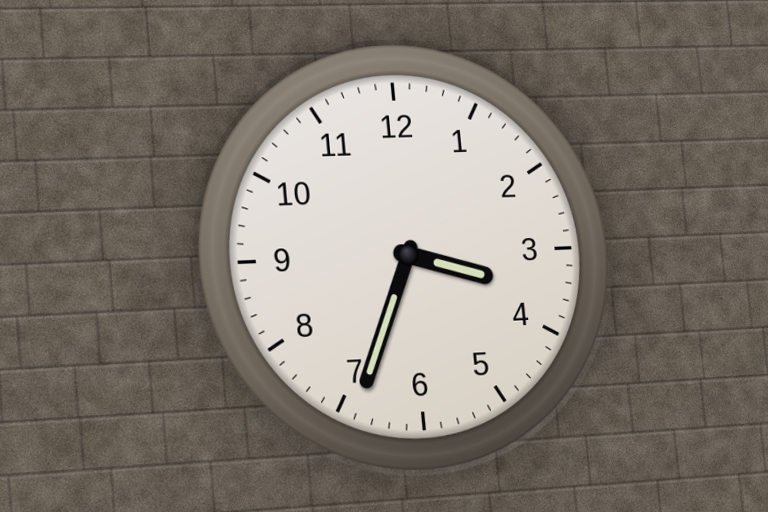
3:34
